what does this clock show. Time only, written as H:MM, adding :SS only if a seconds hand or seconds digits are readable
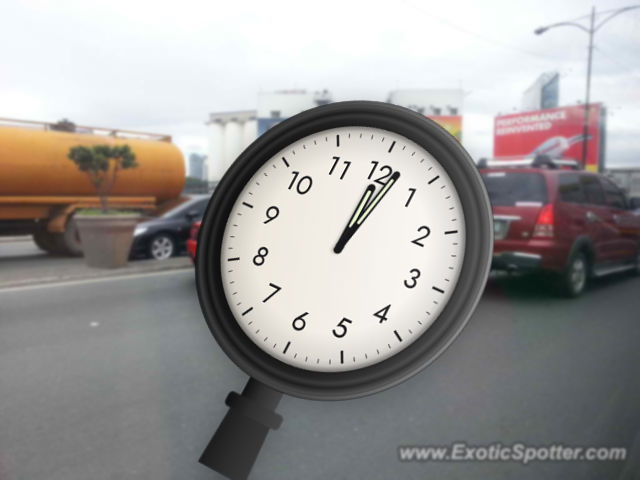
12:02
